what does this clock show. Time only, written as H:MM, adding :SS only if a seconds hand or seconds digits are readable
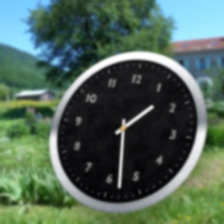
1:28
